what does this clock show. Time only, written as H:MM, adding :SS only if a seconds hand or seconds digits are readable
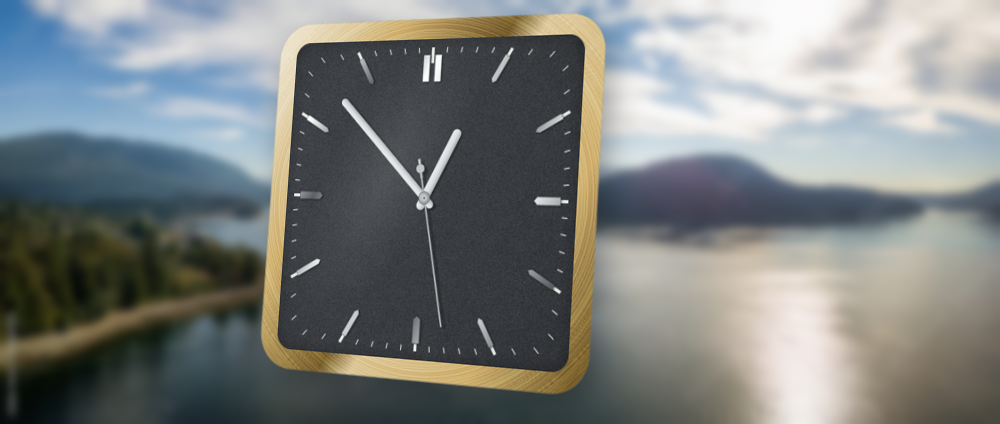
12:52:28
